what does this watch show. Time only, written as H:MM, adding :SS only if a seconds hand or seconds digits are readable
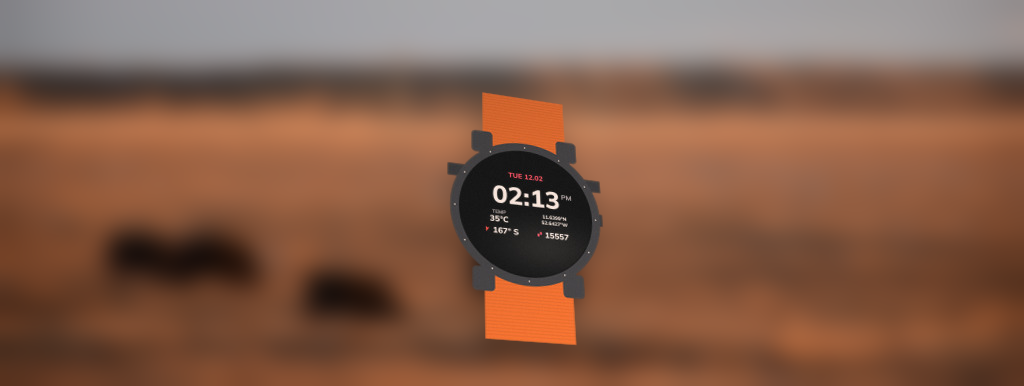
2:13
